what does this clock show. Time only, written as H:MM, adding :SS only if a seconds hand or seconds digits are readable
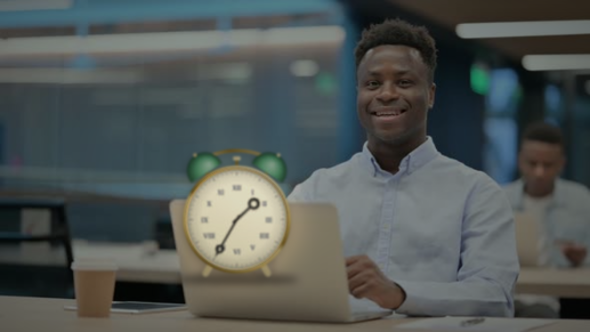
1:35
